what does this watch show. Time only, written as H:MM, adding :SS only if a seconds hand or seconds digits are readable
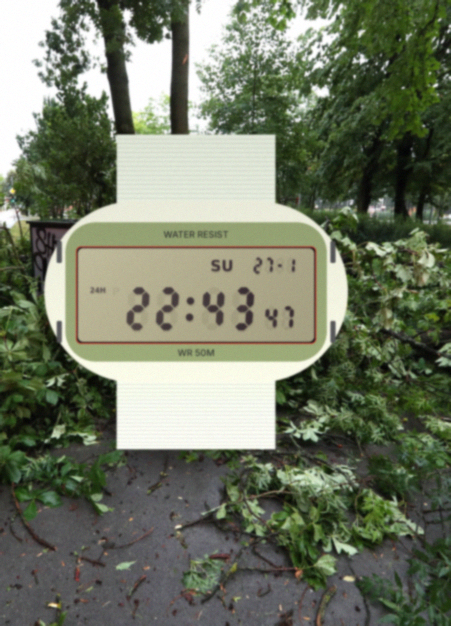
22:43:47
